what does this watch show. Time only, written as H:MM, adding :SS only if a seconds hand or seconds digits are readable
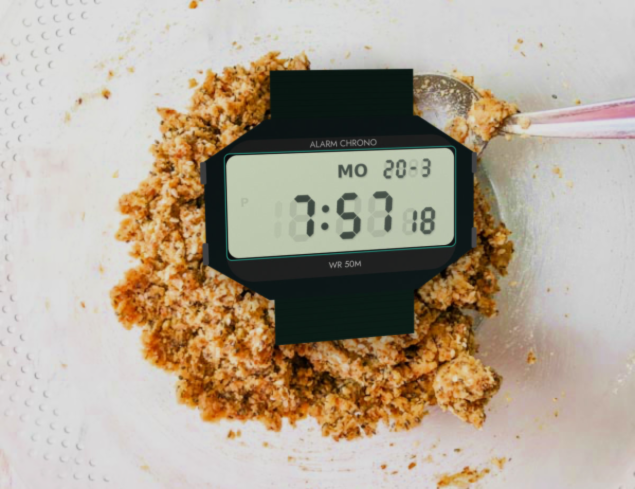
7:57:18
